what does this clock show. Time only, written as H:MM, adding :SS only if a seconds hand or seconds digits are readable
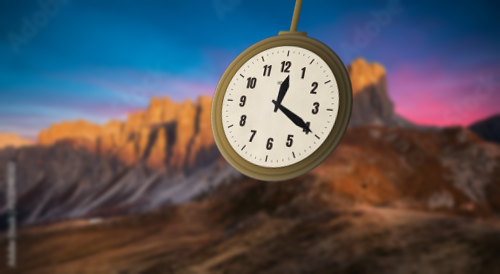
12:20
